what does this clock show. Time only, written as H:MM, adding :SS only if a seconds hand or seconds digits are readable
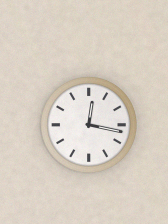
12:17
